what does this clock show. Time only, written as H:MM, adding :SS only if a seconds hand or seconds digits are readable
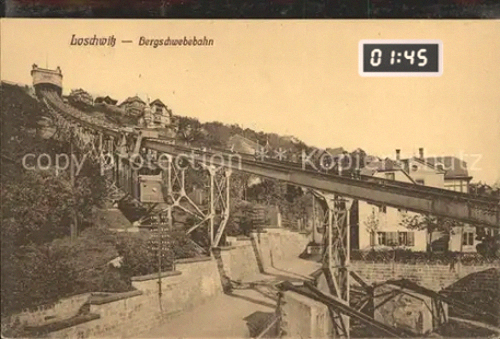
1:45
